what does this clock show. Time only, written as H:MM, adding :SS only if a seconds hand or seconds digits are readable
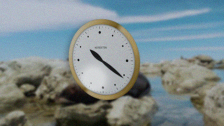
10:21
